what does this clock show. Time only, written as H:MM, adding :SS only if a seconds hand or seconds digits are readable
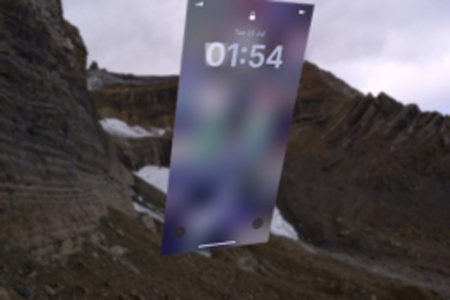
1:54
